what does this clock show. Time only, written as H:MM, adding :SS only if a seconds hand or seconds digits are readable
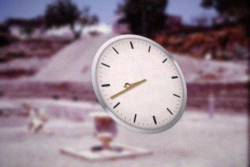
8:42
